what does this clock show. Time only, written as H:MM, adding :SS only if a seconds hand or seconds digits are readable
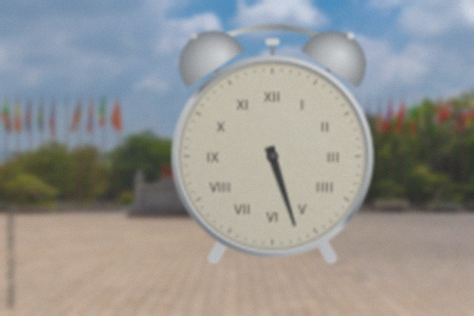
5:27
